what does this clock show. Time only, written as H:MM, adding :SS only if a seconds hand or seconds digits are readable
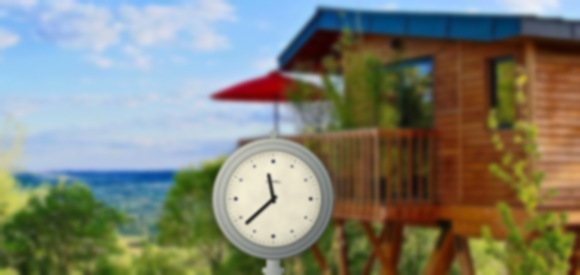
11:38
